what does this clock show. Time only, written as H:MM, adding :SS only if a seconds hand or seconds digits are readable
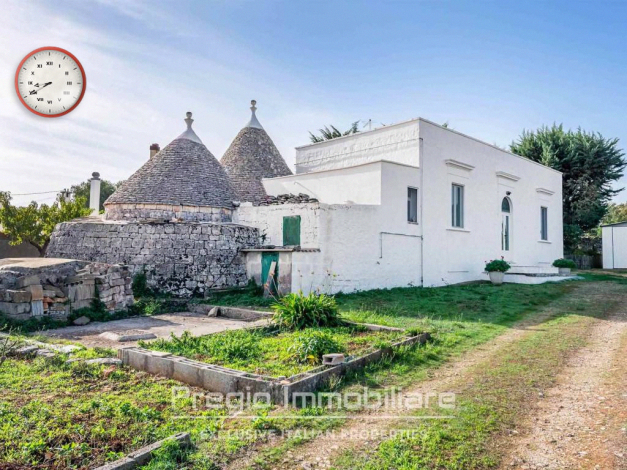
8:40
